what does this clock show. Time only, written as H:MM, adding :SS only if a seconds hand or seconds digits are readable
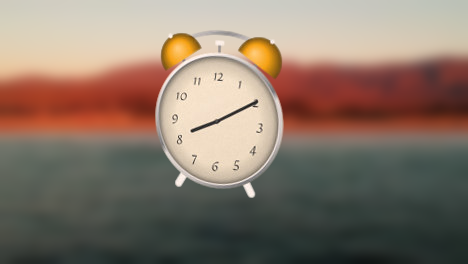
8:10
